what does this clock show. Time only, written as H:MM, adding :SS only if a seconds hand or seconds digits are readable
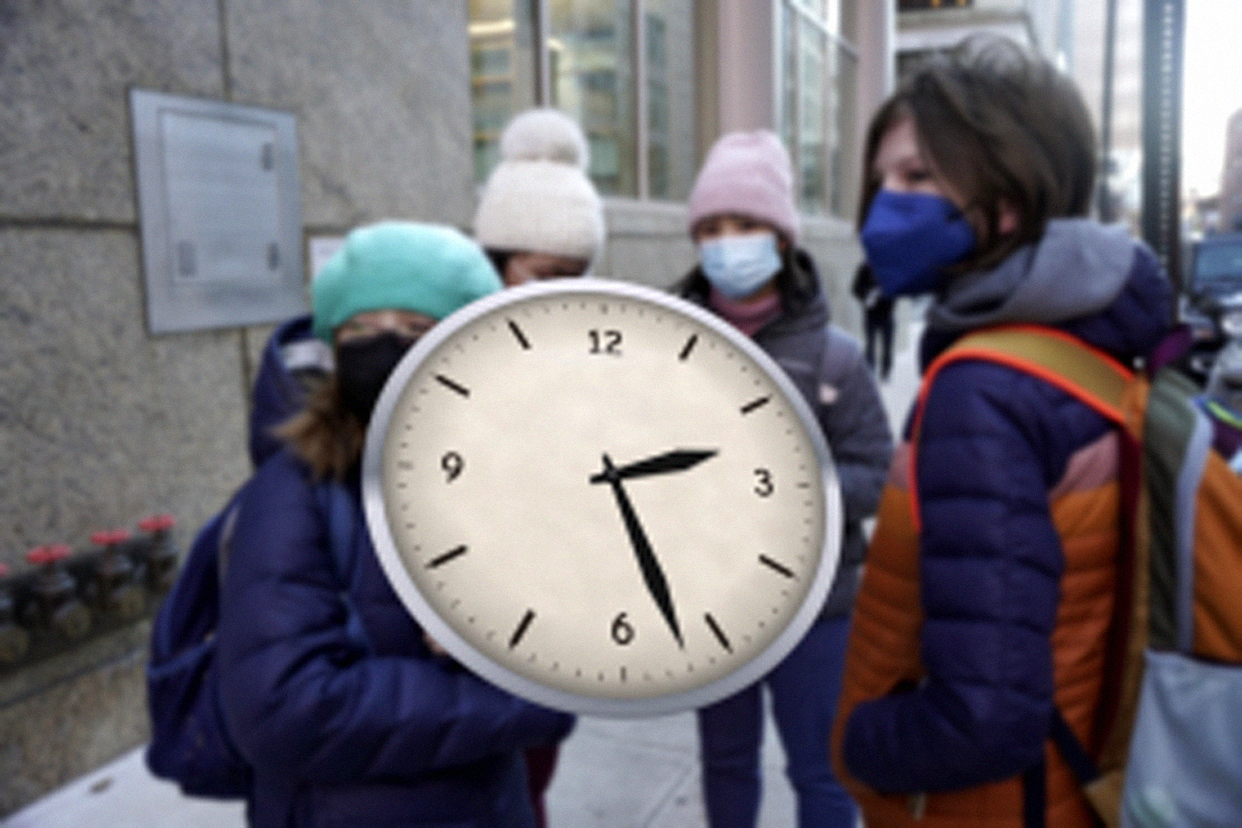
2:27
